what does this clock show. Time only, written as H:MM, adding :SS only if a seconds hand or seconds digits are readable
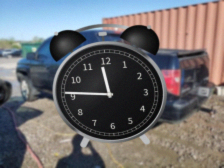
11:46
